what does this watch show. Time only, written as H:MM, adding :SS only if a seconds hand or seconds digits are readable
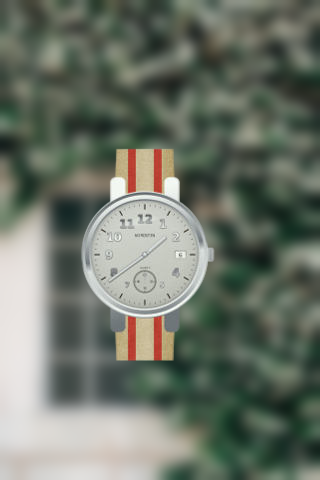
1:39
